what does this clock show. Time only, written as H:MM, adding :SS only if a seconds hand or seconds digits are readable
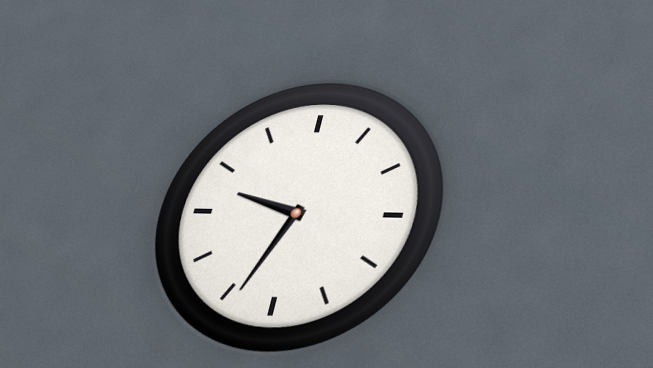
9:34
